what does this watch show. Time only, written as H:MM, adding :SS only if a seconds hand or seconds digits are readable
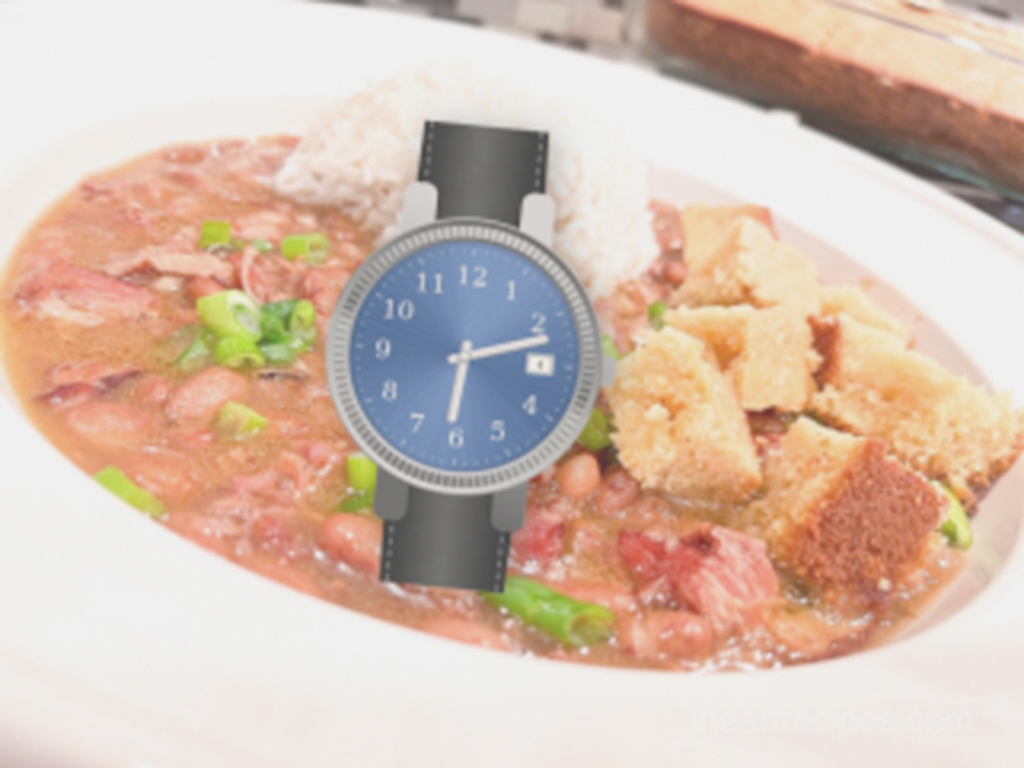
6:12
